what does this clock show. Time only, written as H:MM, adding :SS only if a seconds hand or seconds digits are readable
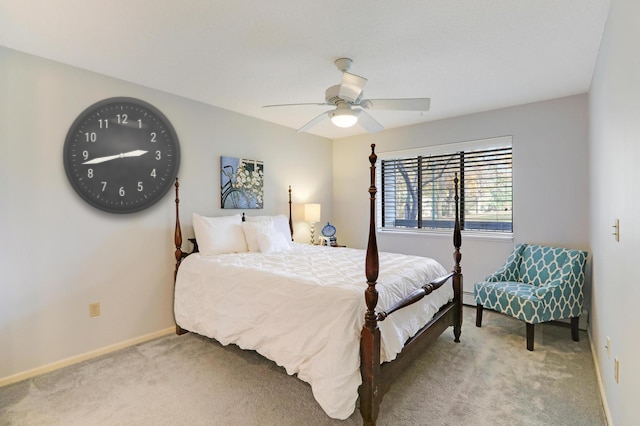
2:43
